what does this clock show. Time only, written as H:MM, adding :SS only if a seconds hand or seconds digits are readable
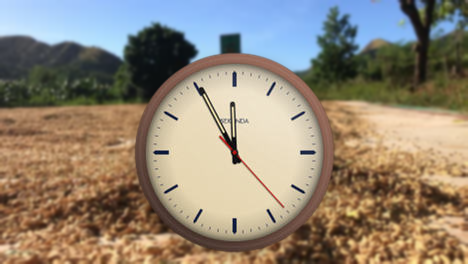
11:55:23
